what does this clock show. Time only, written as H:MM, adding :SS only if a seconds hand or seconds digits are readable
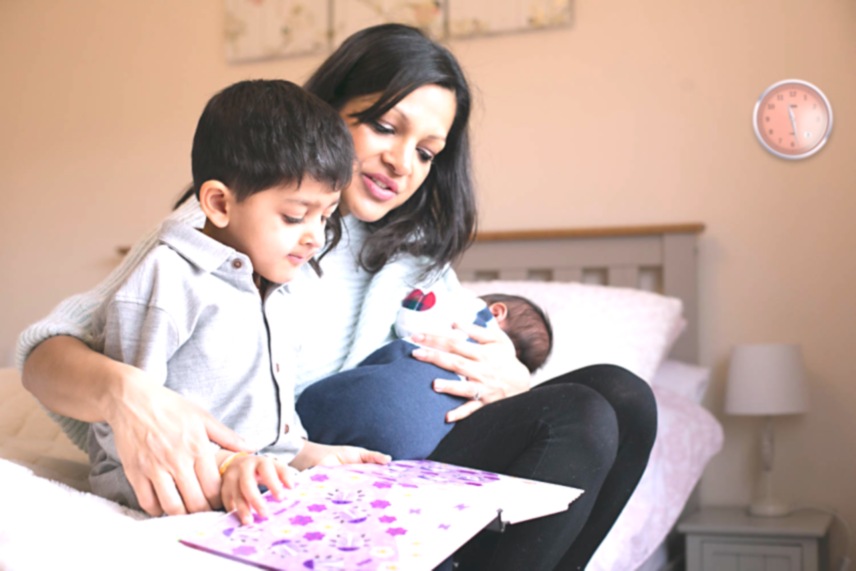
11:28
